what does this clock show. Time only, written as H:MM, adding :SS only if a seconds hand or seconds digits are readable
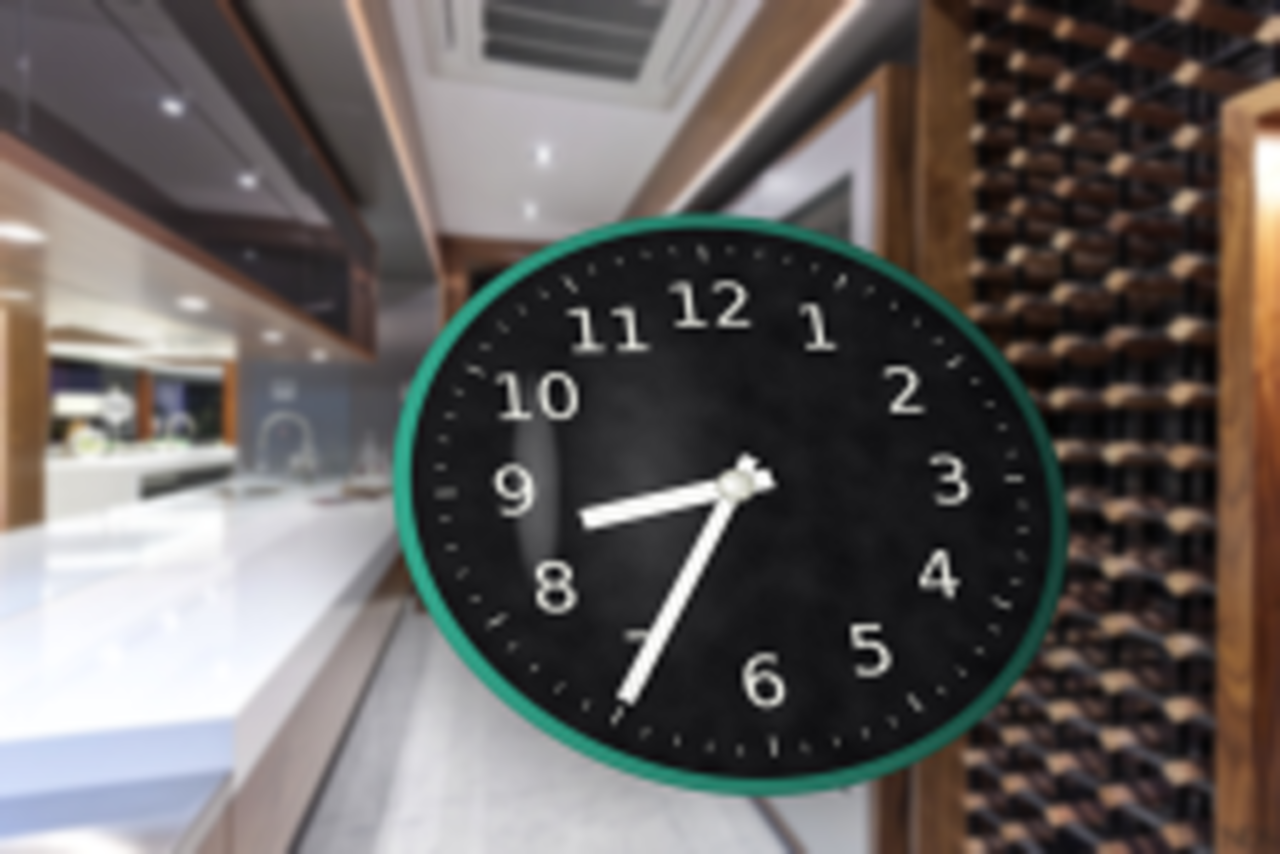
8:35
